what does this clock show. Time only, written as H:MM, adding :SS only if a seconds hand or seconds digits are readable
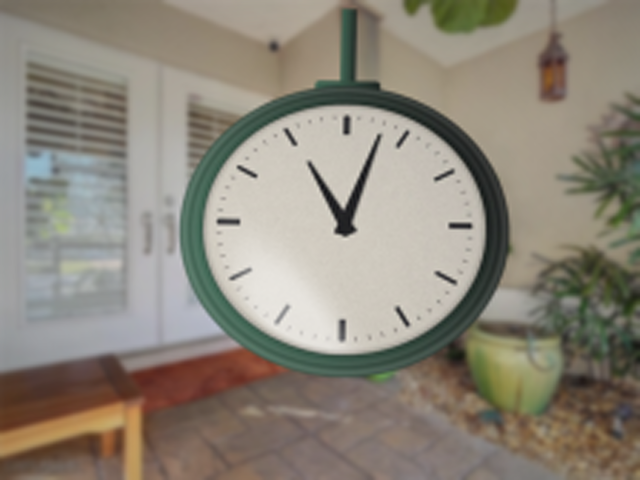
11:03
